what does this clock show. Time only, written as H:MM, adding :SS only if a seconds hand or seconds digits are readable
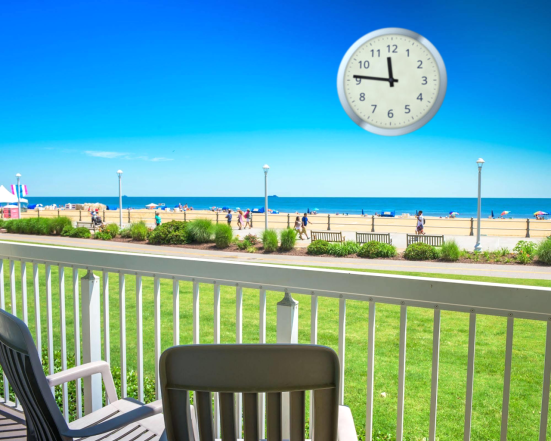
11:46
